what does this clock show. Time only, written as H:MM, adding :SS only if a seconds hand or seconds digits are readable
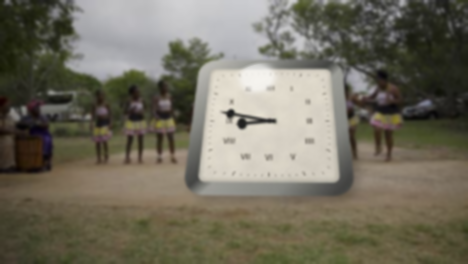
8:47
